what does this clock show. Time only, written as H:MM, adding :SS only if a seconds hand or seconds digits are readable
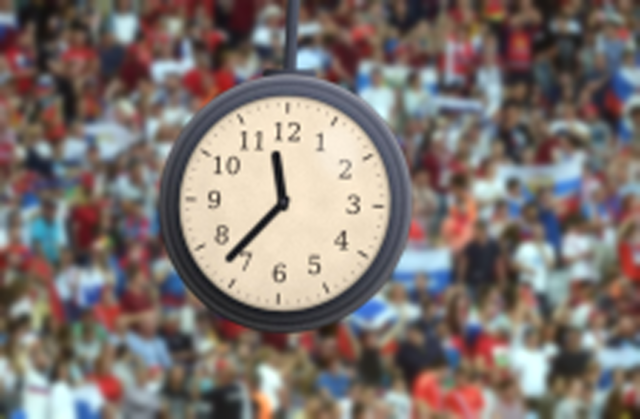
11:37
